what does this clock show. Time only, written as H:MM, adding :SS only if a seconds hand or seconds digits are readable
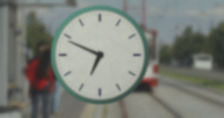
6:49
